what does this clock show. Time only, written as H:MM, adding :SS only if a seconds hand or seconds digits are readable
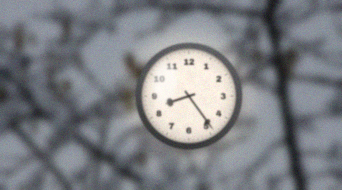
8:24
